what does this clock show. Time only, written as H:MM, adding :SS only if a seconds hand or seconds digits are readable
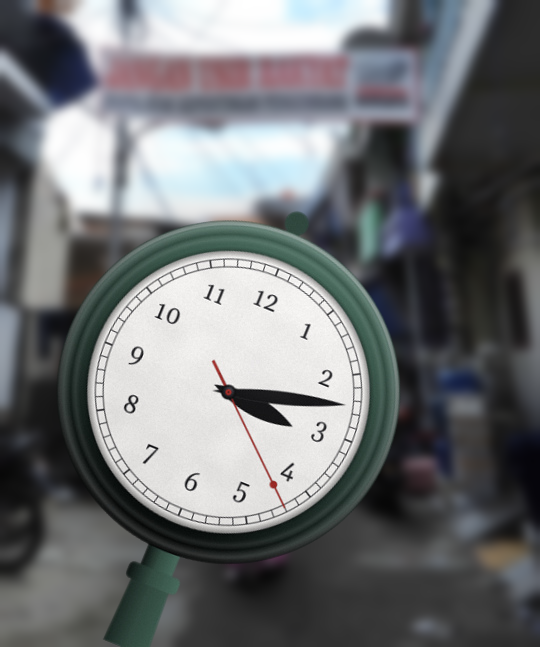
3:12:22
